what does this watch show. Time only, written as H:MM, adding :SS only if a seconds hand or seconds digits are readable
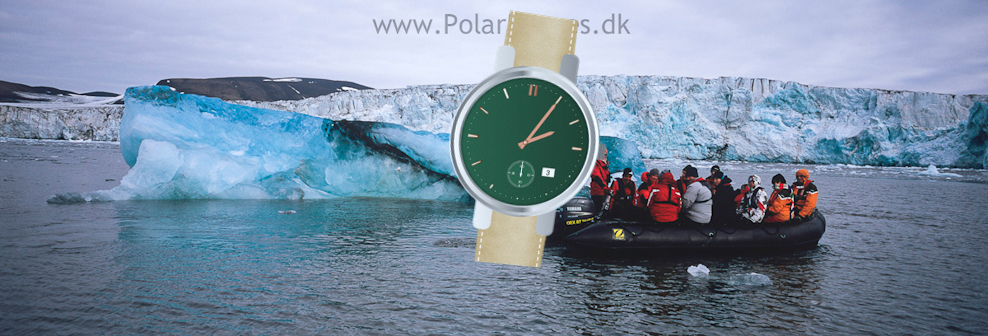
2:05
